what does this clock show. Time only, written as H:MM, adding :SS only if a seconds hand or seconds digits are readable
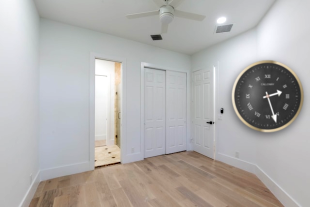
2:27
